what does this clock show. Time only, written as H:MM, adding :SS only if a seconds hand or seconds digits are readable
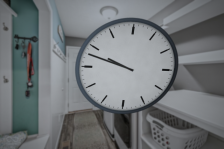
9:48
